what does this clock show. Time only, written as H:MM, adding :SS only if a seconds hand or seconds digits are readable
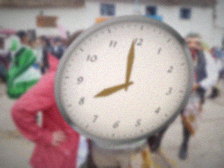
7:59
